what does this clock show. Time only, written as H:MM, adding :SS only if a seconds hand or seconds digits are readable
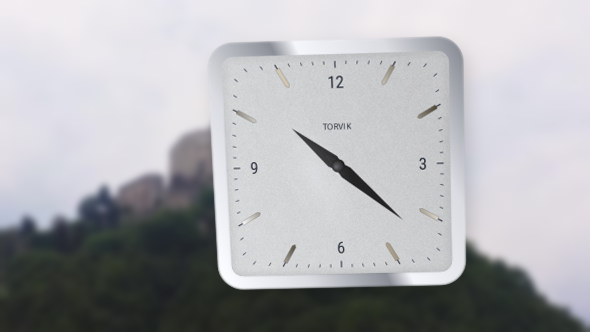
10:22
